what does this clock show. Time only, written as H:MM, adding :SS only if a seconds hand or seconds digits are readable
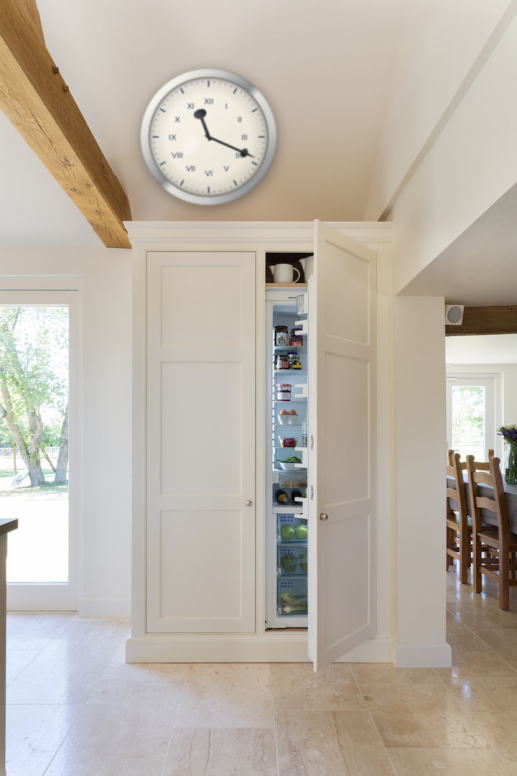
11:19
